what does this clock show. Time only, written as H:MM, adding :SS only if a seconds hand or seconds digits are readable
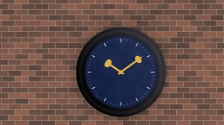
10:09
